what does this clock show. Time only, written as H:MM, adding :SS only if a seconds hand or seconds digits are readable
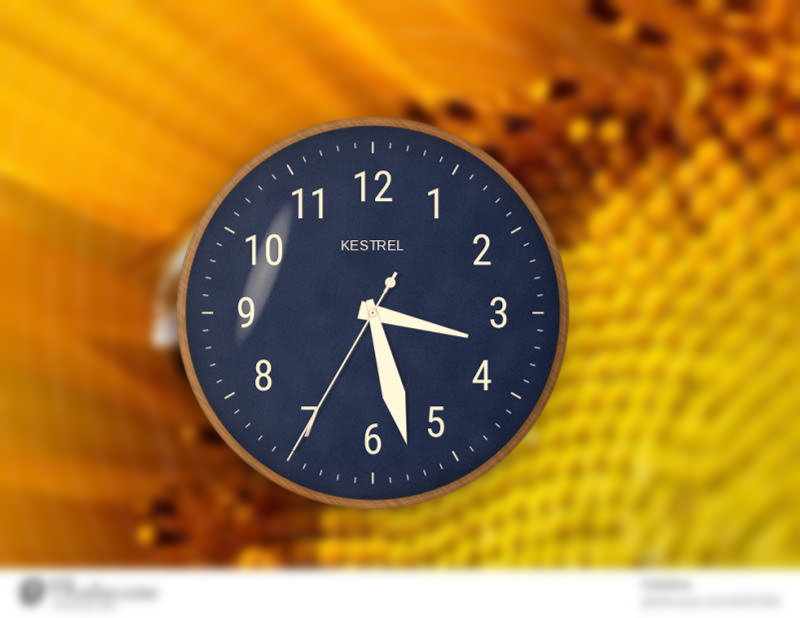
3:27:35
